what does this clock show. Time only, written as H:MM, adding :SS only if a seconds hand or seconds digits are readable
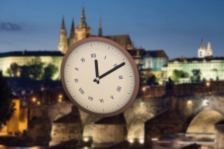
12:11
